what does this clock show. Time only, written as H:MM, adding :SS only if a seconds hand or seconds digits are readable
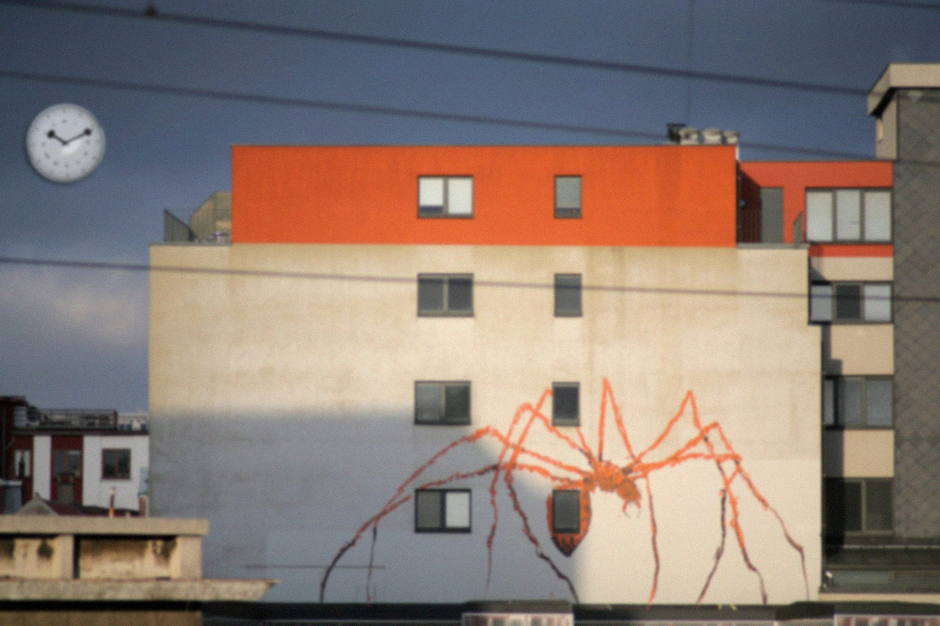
10:11
